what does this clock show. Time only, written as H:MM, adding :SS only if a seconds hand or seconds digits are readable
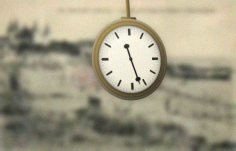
11:27
